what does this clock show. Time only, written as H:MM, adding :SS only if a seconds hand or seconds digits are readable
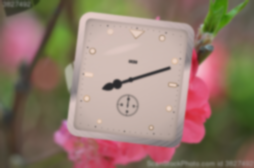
8:11
